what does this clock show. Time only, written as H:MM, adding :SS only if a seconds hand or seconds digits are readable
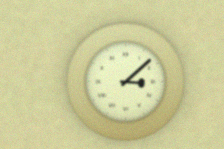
3:08
